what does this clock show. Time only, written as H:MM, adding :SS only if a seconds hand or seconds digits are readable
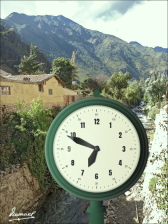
6:49
